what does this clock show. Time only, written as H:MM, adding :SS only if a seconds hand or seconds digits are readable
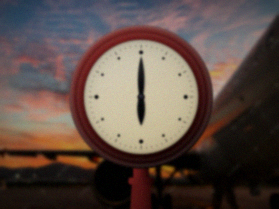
6:00
